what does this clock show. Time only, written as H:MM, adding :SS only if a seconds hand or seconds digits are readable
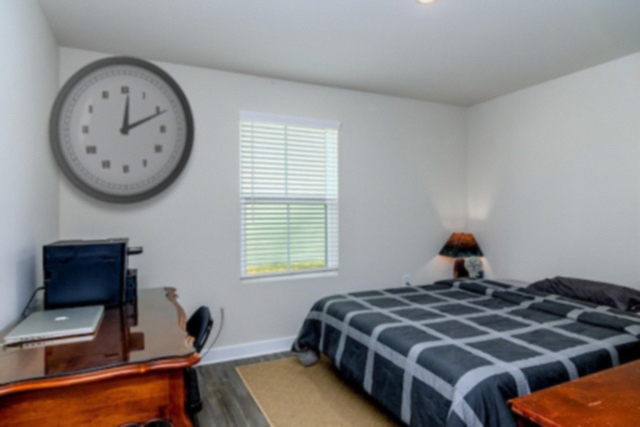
12:11
